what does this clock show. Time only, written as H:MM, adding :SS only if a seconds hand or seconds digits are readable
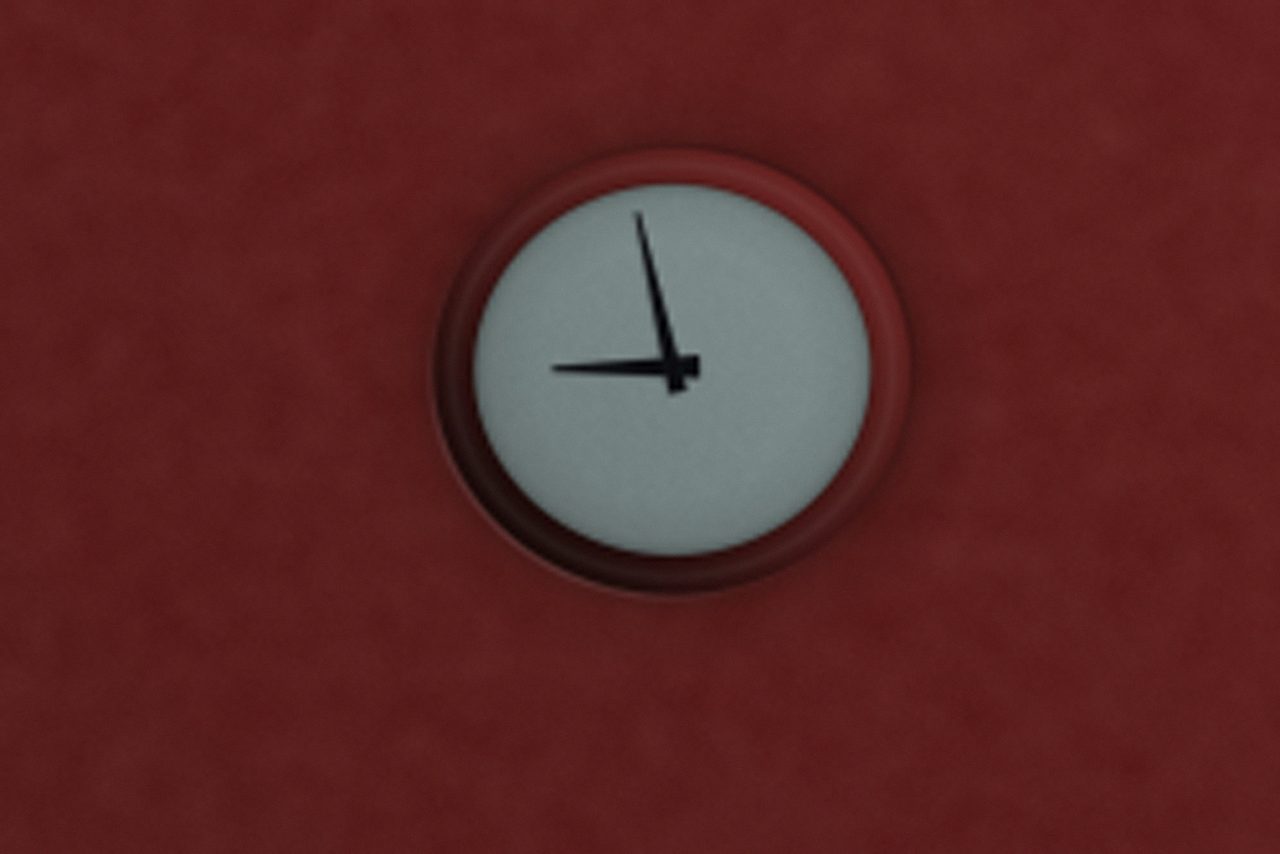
8:58
